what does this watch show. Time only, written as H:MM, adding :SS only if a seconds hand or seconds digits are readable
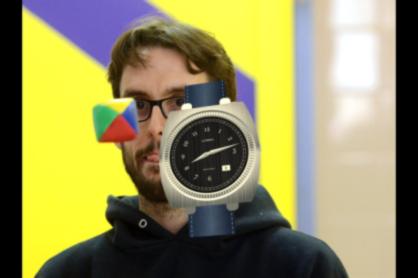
8:13
